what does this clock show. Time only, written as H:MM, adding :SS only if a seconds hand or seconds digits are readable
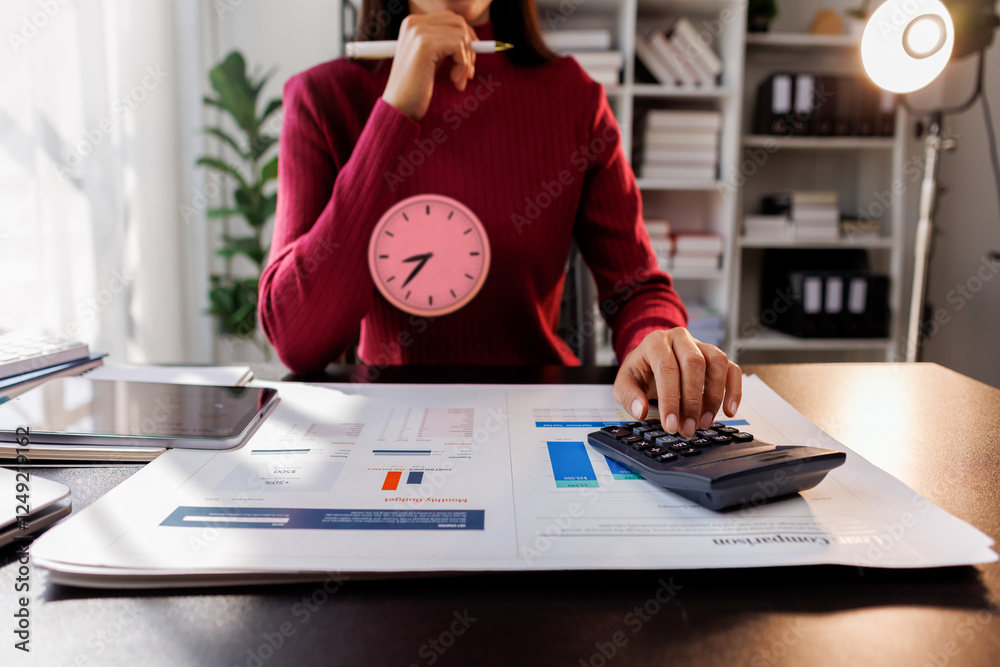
8:37
